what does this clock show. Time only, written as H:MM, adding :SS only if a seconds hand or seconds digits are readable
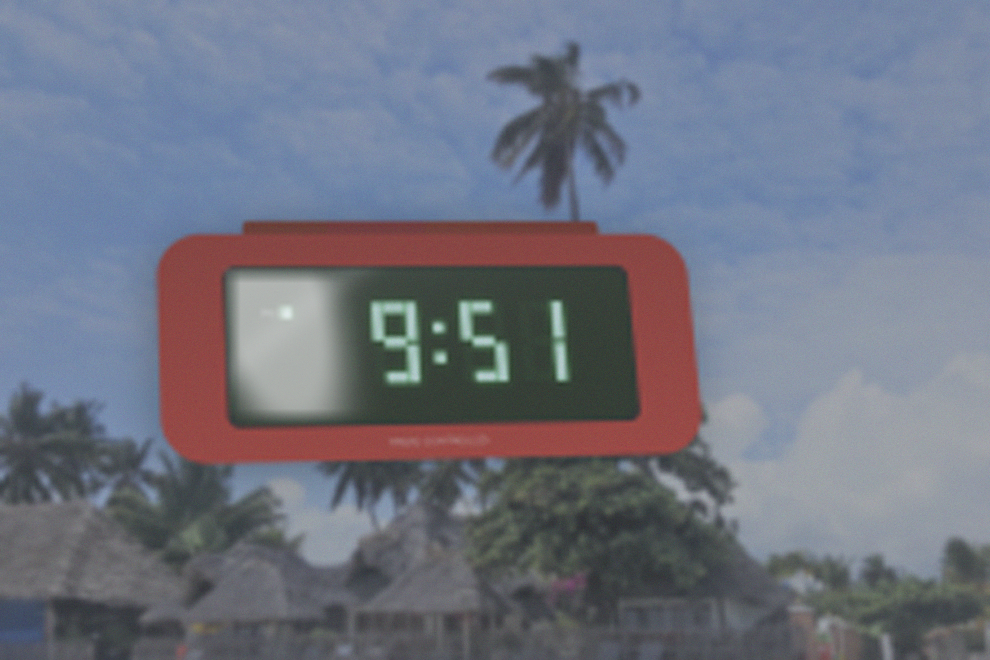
9:51
